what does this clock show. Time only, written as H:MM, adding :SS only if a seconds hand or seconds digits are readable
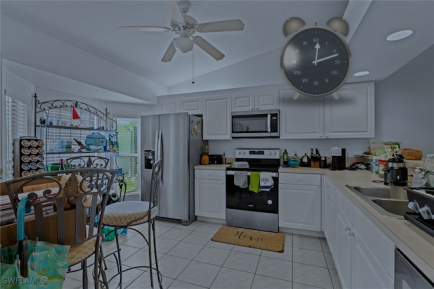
12:12
